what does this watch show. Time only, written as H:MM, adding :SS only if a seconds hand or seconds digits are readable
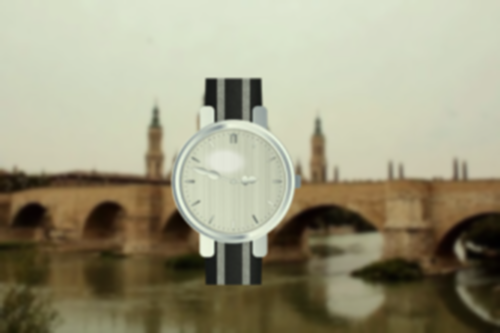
2:48
